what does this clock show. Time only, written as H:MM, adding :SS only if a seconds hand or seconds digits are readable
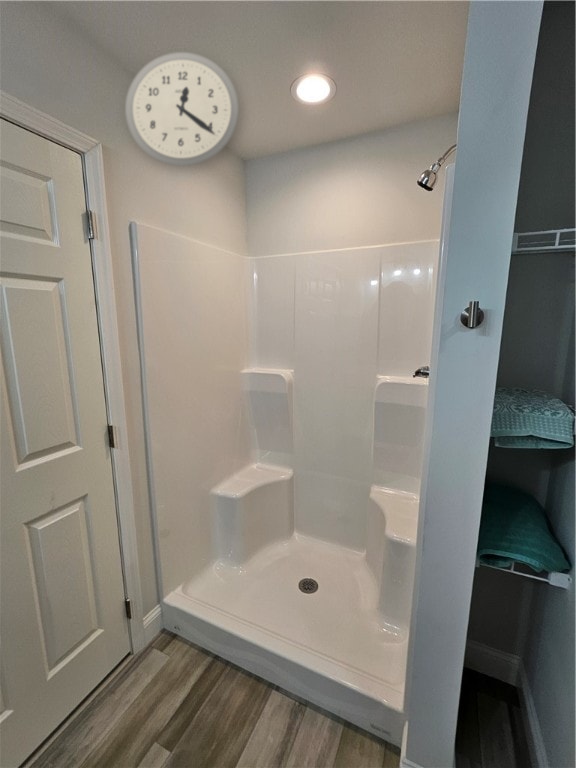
12:21
